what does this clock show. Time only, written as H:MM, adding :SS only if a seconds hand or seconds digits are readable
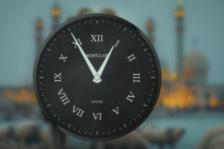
12:55
